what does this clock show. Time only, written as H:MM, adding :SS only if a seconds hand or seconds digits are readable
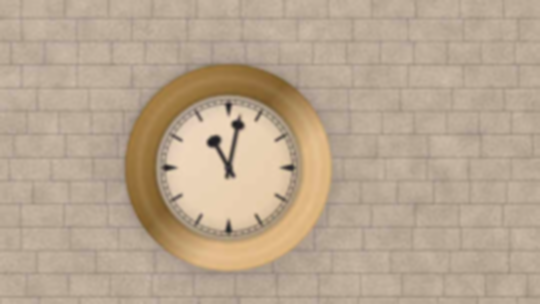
11:02
